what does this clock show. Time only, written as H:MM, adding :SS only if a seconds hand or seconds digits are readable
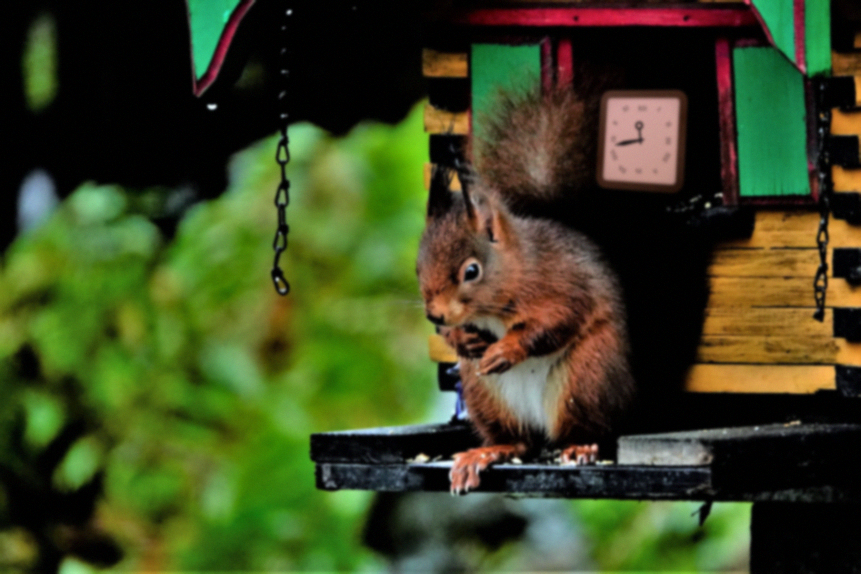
11:43
